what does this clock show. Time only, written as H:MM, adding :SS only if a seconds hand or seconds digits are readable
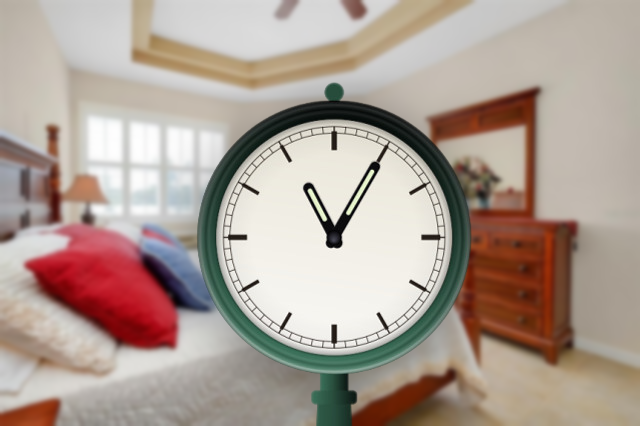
11:05
